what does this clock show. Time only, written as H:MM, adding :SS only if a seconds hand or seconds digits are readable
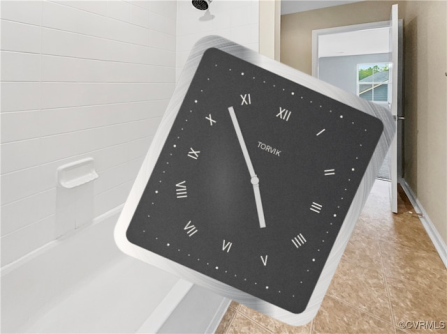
4:53
